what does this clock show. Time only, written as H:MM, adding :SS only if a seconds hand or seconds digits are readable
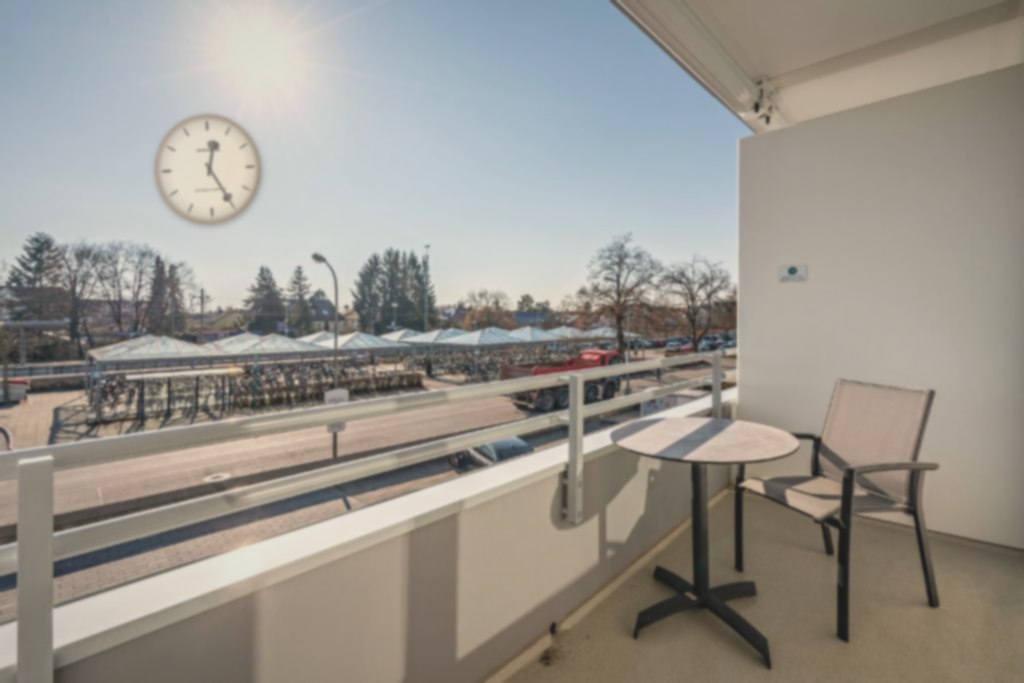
12:25
